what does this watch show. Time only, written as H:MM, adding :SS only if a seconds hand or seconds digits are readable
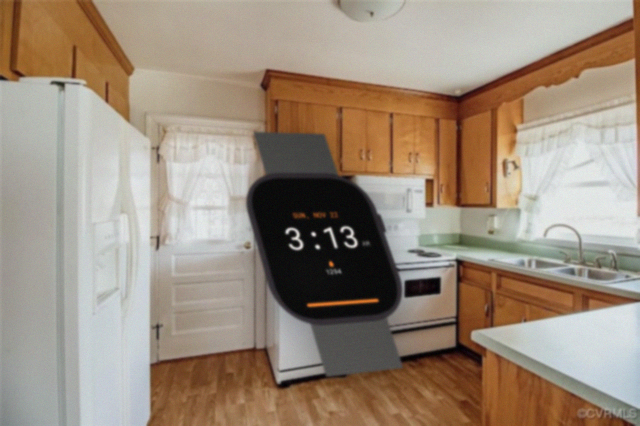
3:13
